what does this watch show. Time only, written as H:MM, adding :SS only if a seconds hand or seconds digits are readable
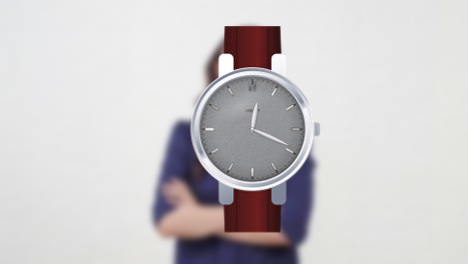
12:19
